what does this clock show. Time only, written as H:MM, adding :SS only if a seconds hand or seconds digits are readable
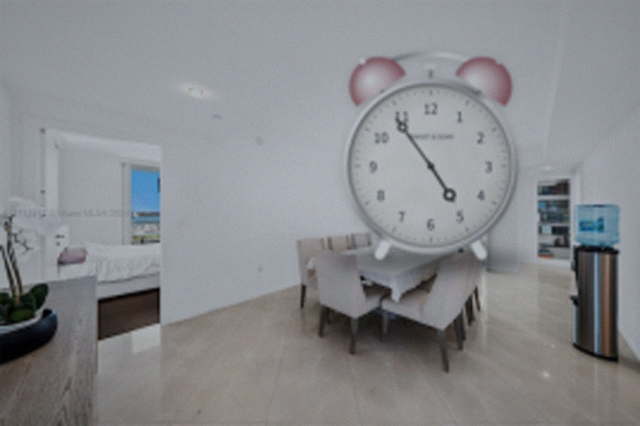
4:54
